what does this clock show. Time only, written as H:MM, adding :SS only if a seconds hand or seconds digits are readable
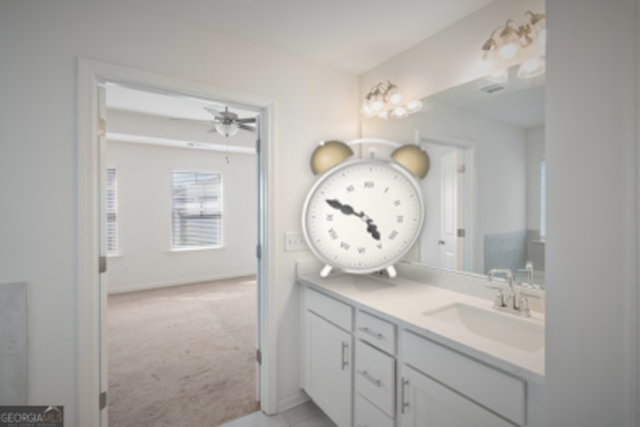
4:49
